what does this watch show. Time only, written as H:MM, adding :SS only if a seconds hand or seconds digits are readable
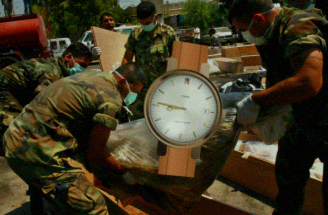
8:46
